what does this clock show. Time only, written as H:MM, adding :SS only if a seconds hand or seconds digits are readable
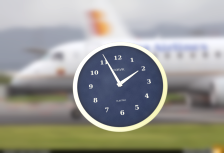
1:56
